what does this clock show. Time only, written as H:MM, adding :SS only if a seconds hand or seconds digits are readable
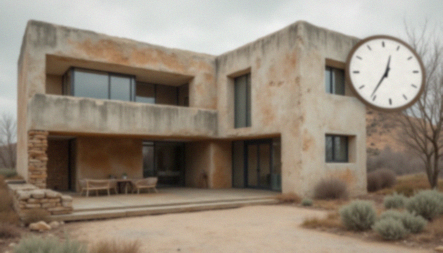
12:36
